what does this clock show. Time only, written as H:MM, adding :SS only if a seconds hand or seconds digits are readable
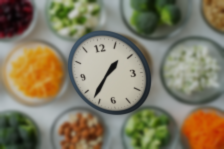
1:37
